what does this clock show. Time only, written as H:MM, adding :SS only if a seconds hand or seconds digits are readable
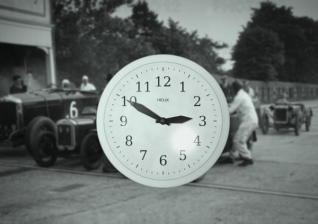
2:50
